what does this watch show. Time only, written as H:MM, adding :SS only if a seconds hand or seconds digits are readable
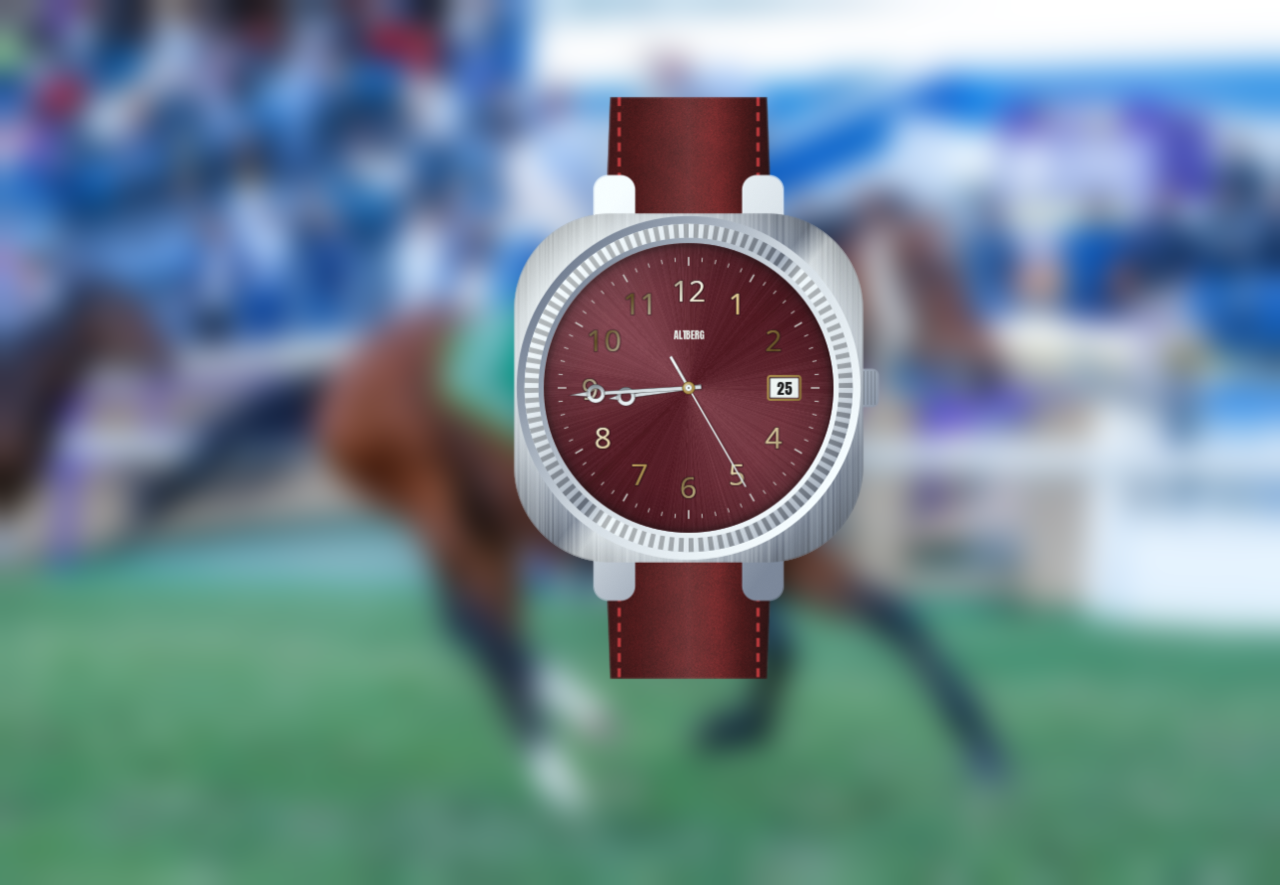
8:44:25
